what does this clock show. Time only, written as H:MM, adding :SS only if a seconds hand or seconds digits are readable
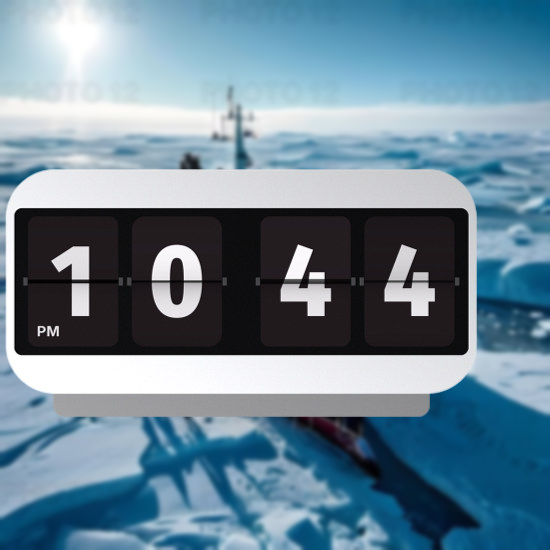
10:44
